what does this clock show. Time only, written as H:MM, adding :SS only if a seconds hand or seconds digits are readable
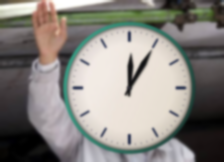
12:05
